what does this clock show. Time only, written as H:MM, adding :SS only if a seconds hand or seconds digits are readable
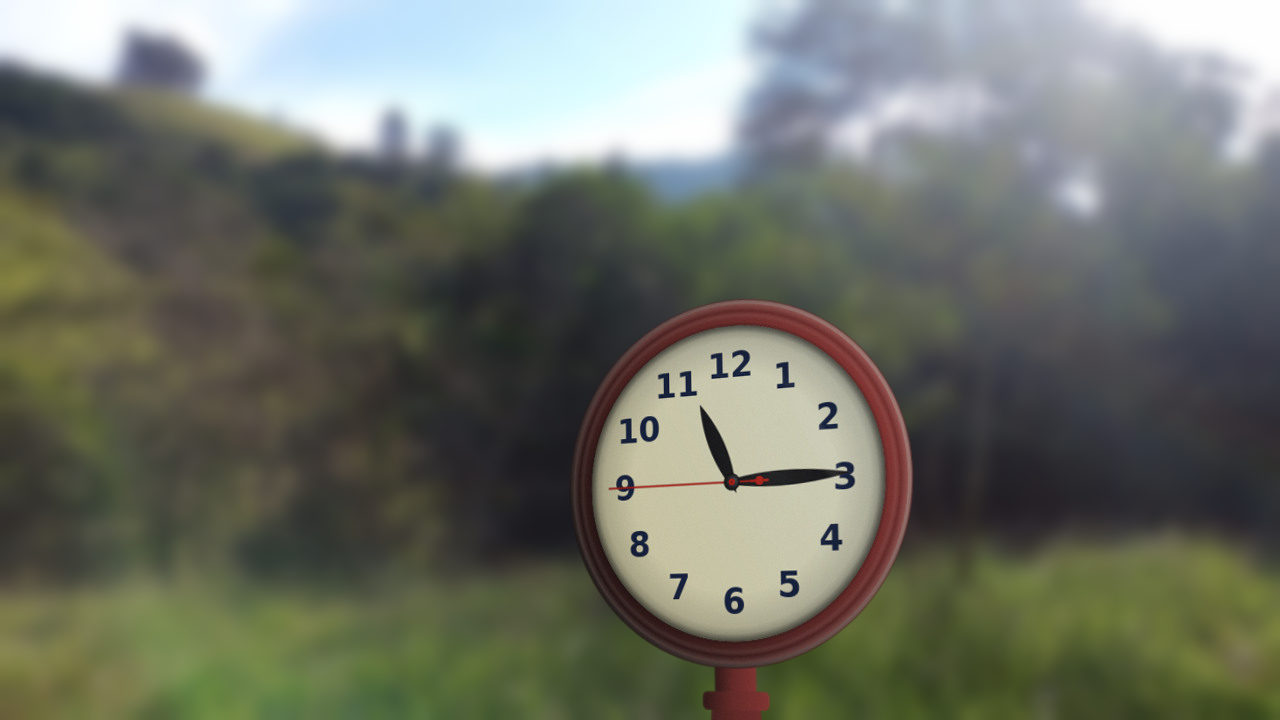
11:14:45
